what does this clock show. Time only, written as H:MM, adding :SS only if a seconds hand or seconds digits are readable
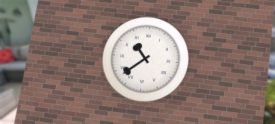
10:38
